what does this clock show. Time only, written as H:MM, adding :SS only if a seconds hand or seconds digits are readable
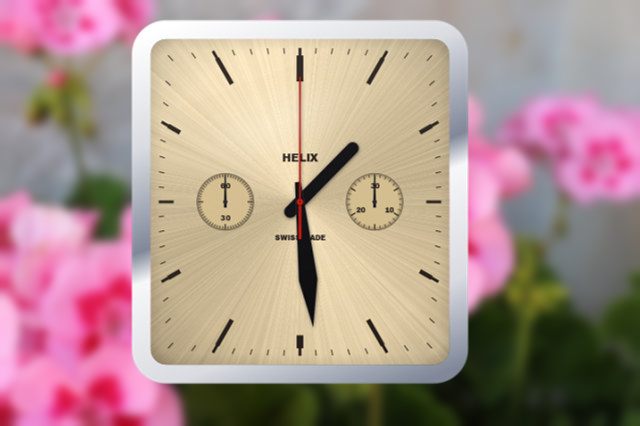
1:29
